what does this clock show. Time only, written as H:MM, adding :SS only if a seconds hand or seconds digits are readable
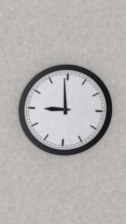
8:59
